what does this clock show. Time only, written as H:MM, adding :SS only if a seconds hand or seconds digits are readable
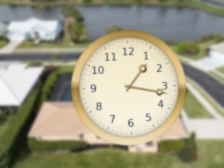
1:17
